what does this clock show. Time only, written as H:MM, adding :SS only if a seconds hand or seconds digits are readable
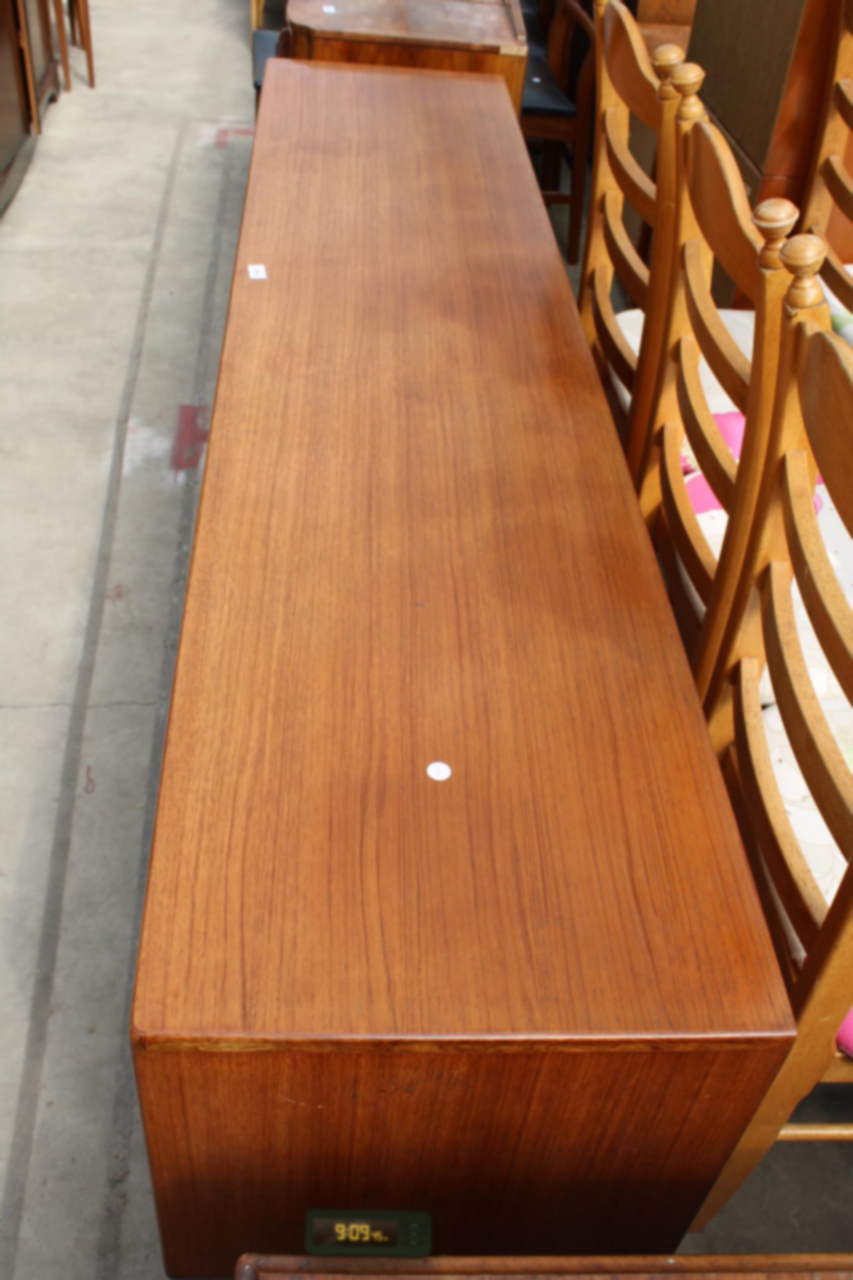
9:09
